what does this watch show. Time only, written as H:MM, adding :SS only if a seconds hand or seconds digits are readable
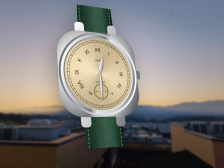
12:30
